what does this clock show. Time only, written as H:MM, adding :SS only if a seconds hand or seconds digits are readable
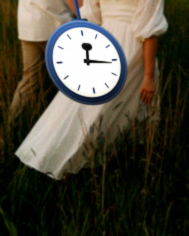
12:16
